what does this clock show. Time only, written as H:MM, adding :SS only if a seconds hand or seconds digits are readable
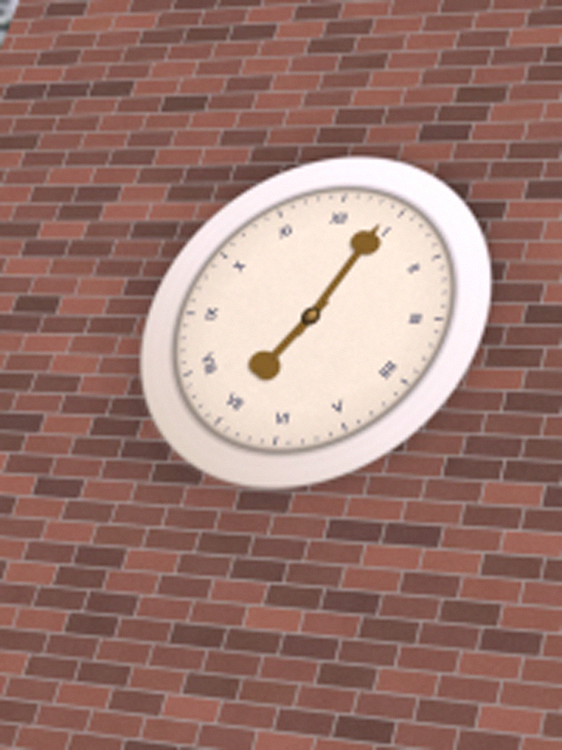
7:04
